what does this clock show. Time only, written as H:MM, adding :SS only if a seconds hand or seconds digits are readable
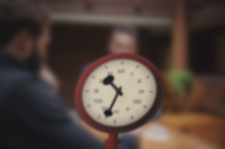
10:33
